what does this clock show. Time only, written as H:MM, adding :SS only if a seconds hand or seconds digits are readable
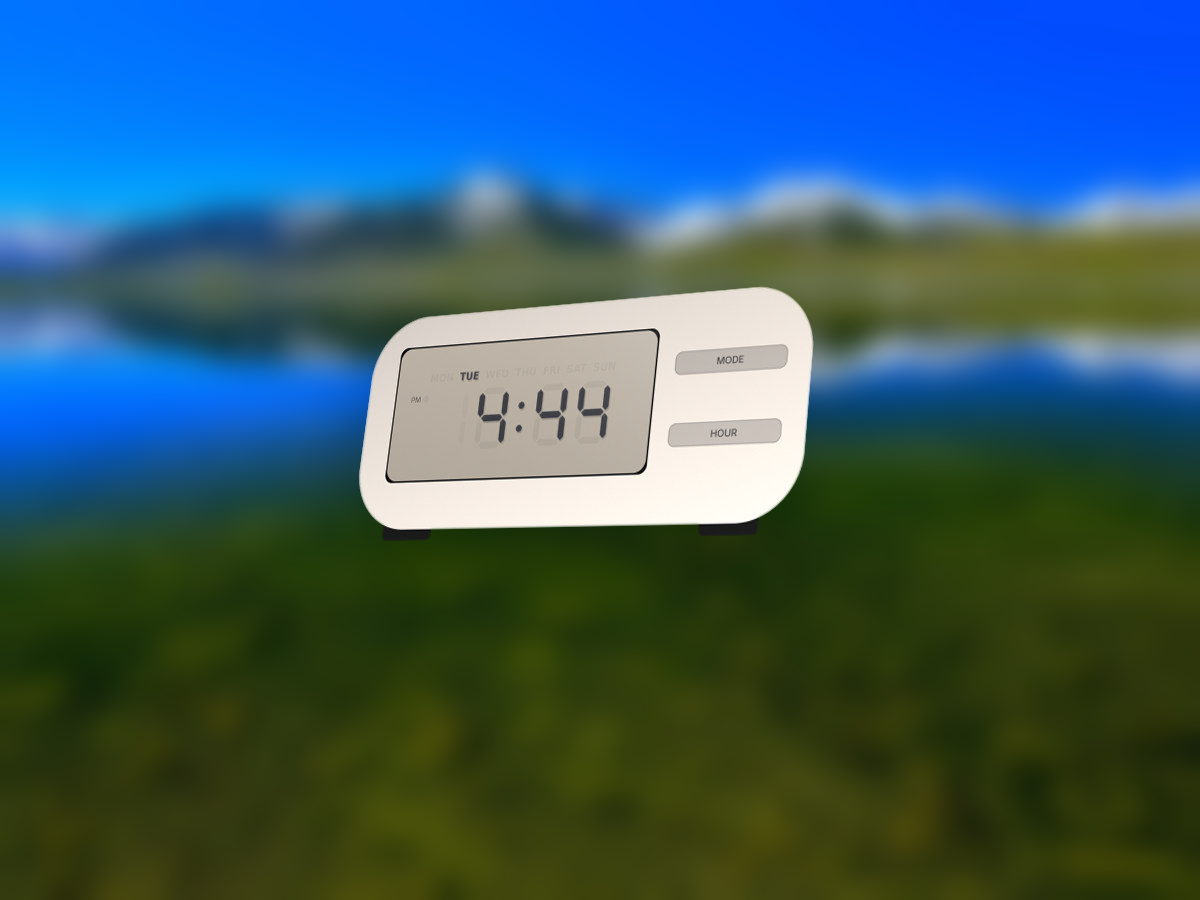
4:44
